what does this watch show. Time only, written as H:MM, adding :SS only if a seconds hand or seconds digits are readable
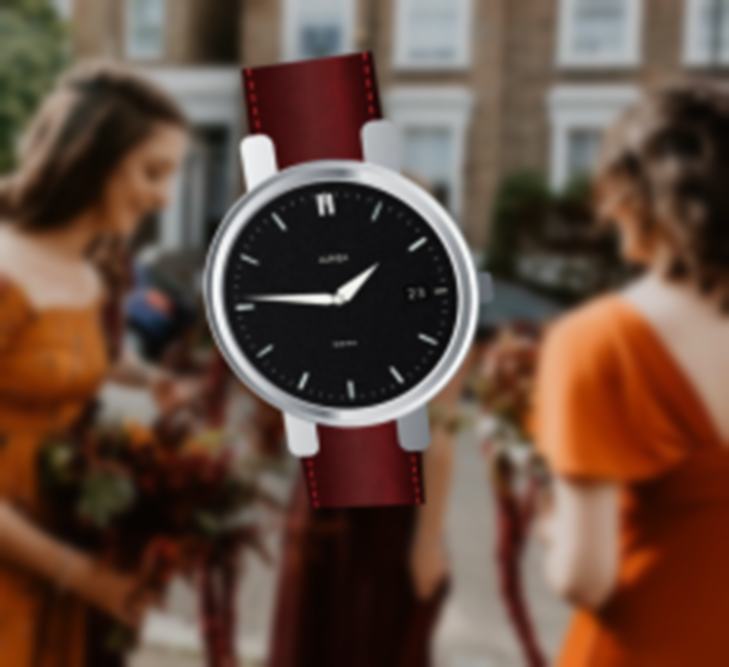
1:46
